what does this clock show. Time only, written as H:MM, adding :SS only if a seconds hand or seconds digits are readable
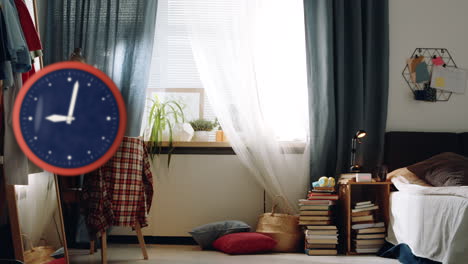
9:02
